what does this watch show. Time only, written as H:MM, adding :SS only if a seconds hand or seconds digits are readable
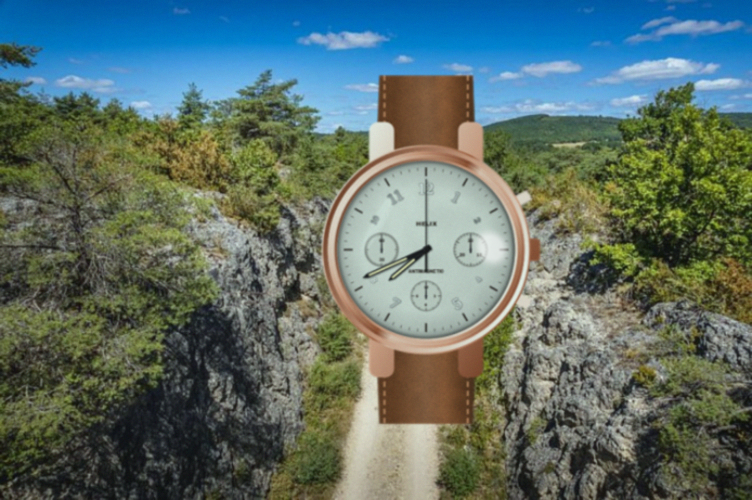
7:41
